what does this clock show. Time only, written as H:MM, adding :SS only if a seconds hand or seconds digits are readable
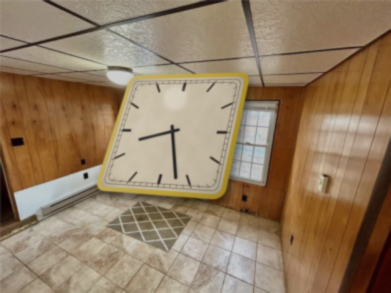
8:27
